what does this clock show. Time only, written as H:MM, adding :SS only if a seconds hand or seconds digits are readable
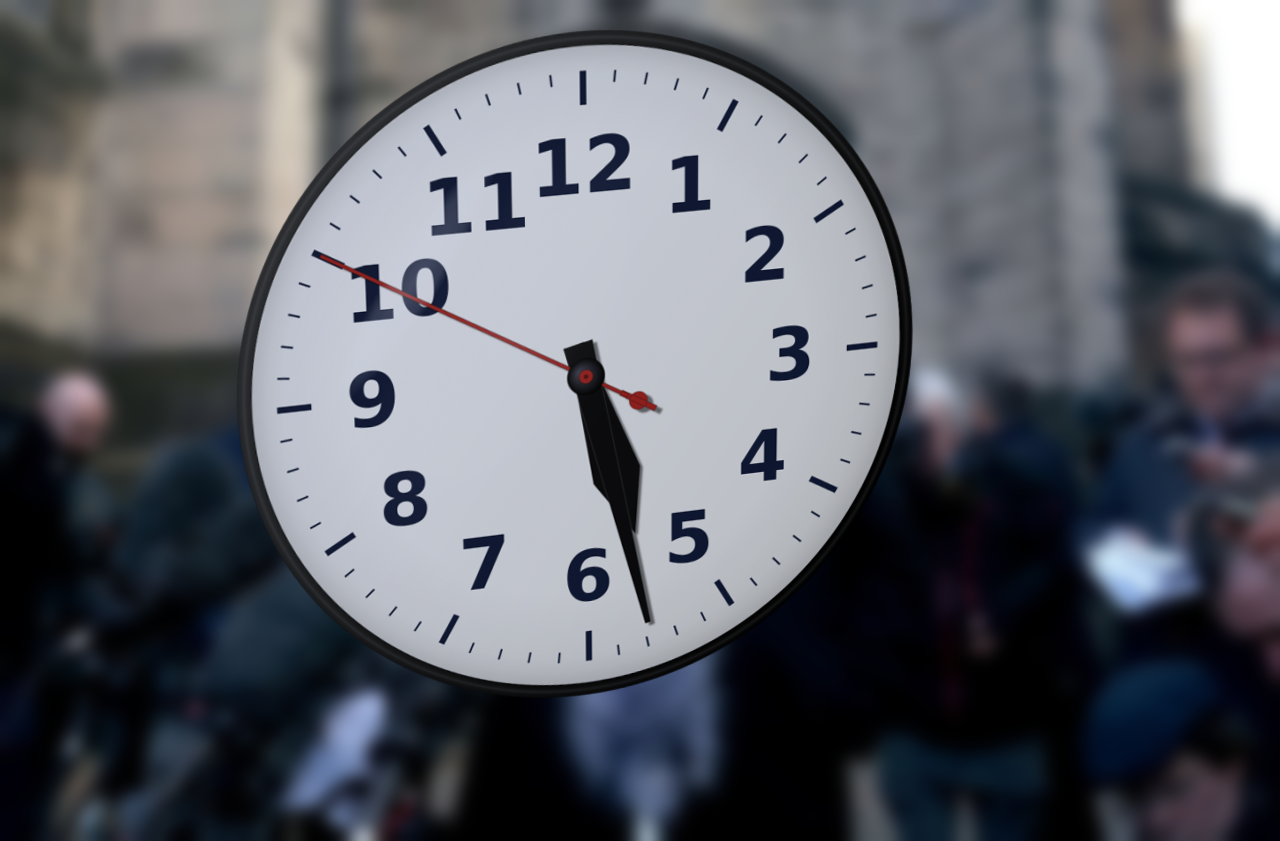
5:27:50
